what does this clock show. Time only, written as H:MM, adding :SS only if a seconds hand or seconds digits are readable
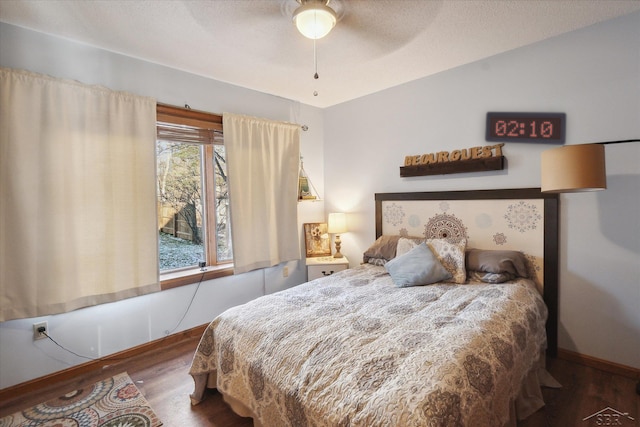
2:10
